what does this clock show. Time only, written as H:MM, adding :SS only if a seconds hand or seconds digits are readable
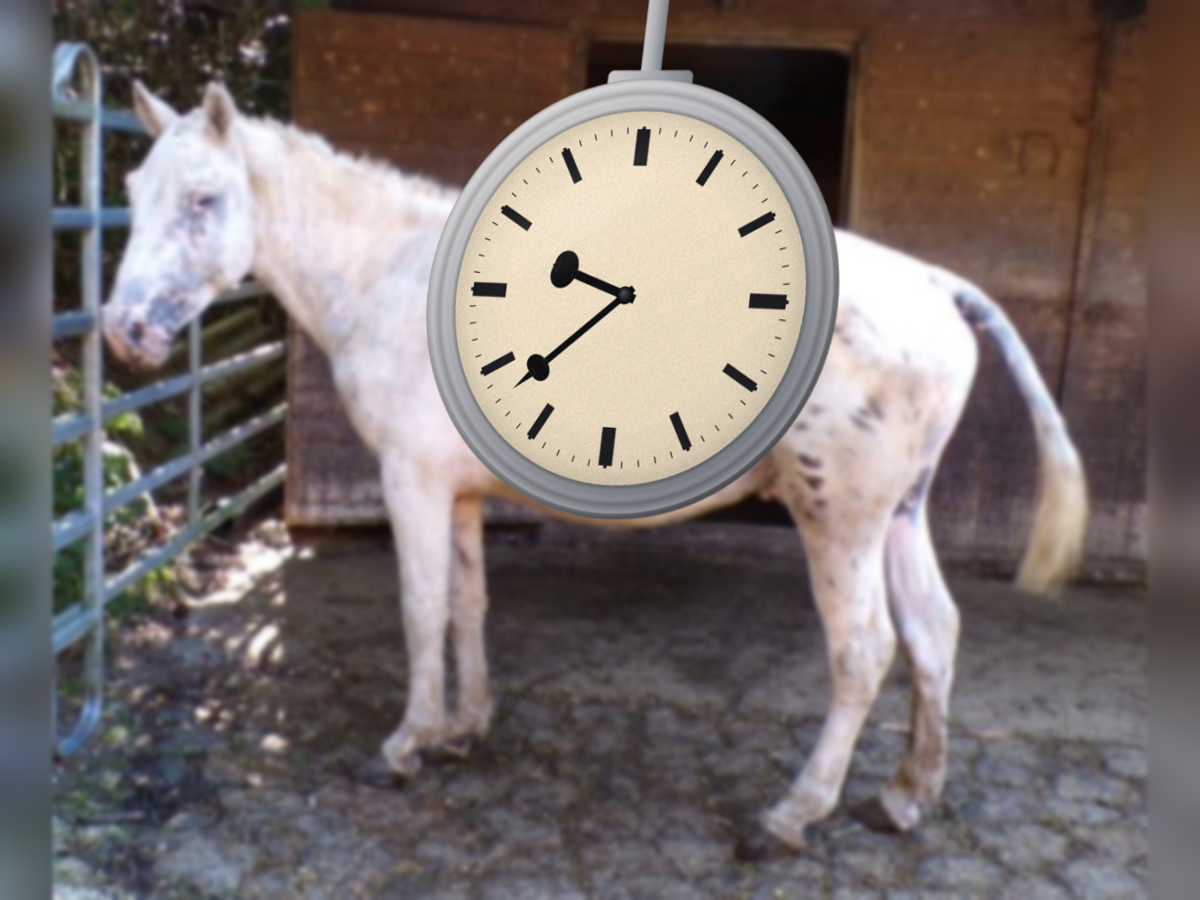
9:38
